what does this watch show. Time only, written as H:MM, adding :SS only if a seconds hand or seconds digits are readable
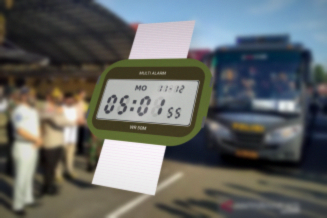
5:01:55
